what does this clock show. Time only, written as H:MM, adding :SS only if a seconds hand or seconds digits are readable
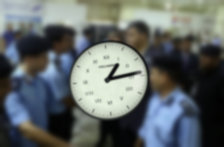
1:14
